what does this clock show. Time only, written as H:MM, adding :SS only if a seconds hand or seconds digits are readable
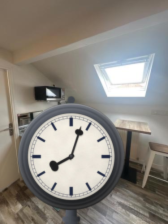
8:03
